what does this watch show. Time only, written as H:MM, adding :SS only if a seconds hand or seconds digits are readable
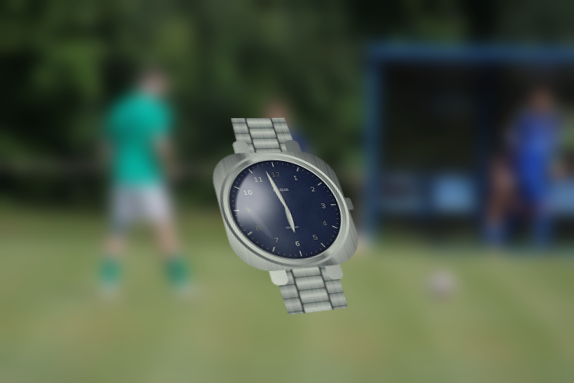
5:58
